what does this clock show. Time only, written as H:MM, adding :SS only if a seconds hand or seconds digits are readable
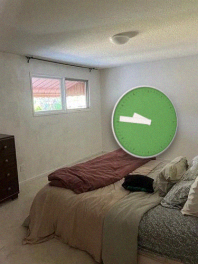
9:46
